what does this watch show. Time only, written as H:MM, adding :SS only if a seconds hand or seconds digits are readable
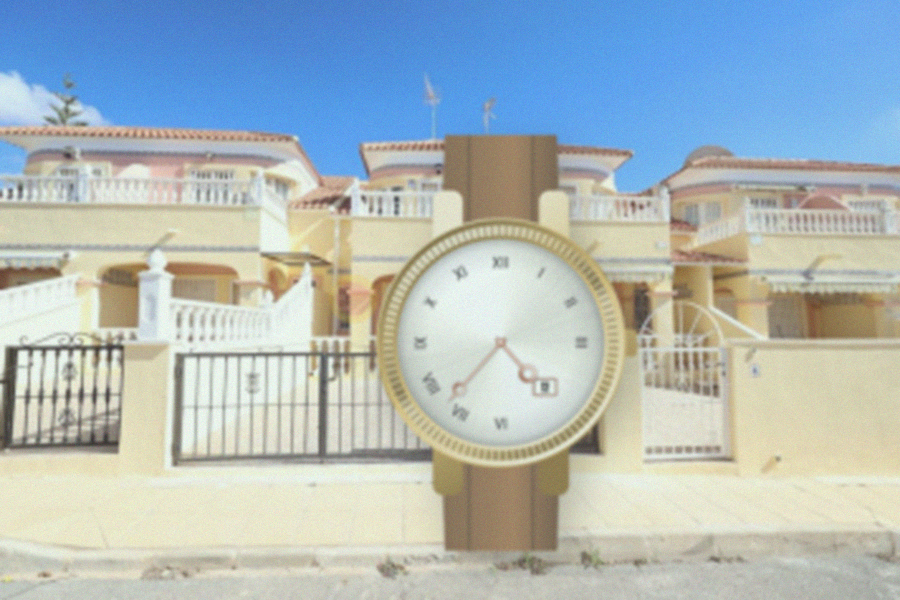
4:37
